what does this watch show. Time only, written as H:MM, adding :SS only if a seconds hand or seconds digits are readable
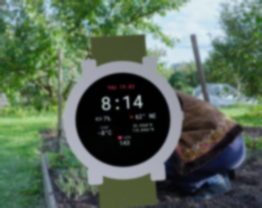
8:14
